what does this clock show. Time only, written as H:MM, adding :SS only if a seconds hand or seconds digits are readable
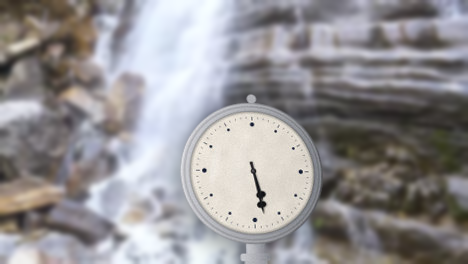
5:28
